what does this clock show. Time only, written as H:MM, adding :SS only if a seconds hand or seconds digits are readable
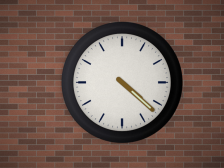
4:22
